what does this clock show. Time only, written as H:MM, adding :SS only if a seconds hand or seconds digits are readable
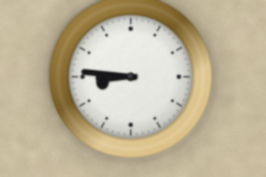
8:46
